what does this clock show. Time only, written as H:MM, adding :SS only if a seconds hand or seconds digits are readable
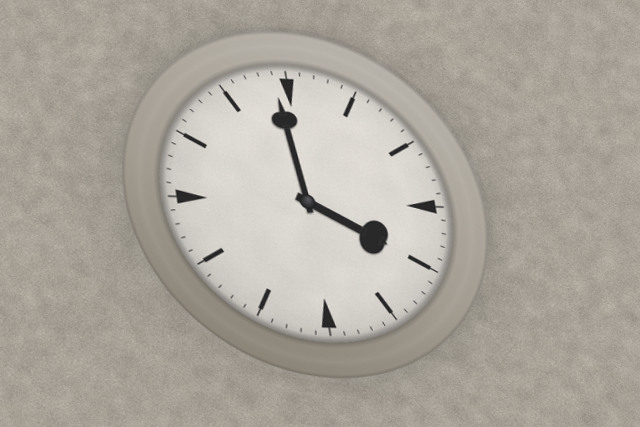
3:59
